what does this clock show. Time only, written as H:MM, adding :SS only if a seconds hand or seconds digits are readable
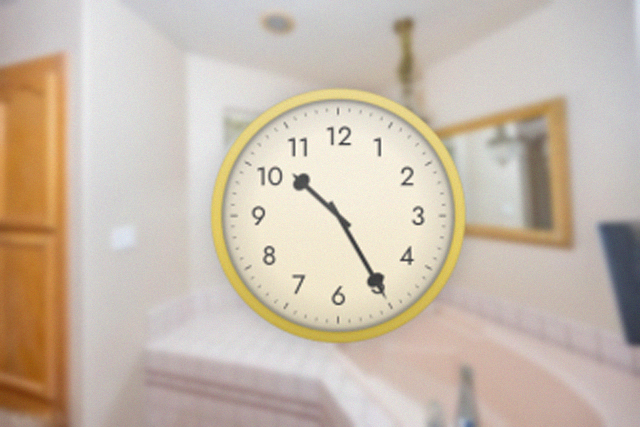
10:25
